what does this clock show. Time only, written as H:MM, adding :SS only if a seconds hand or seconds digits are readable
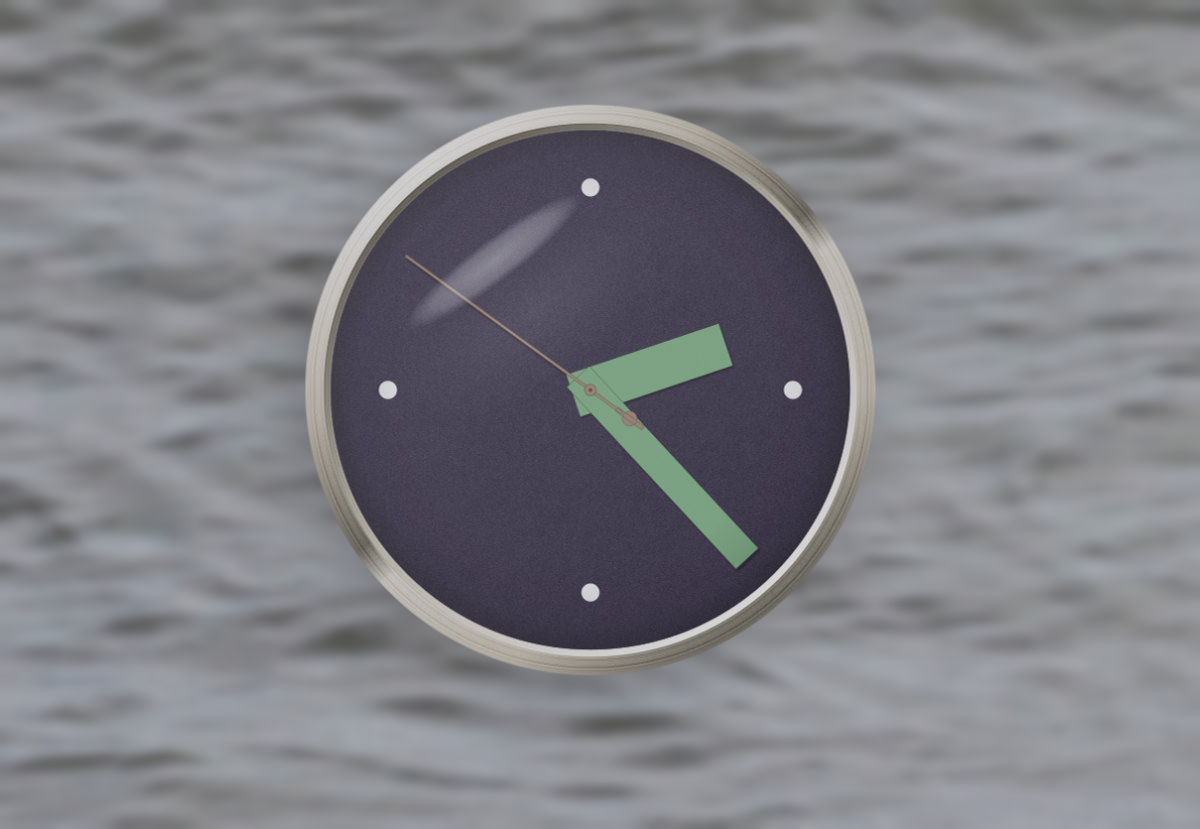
2:22:51
